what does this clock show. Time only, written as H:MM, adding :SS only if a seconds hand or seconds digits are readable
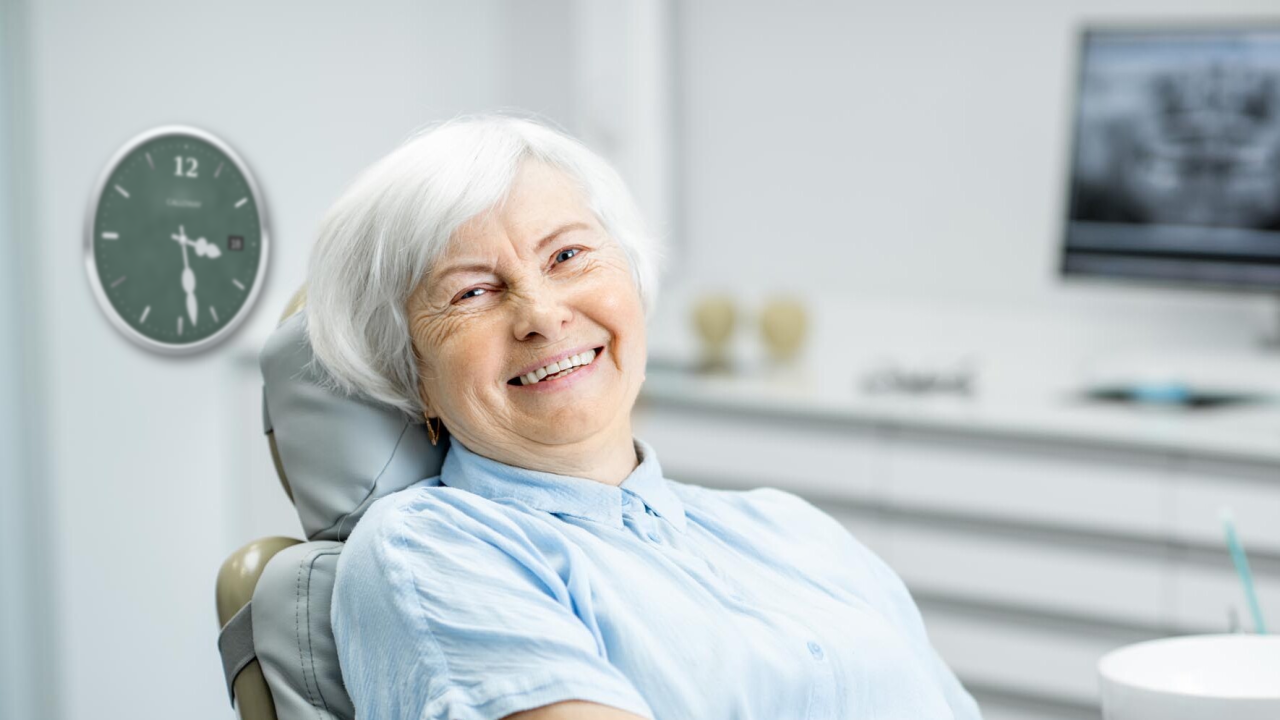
3:28
